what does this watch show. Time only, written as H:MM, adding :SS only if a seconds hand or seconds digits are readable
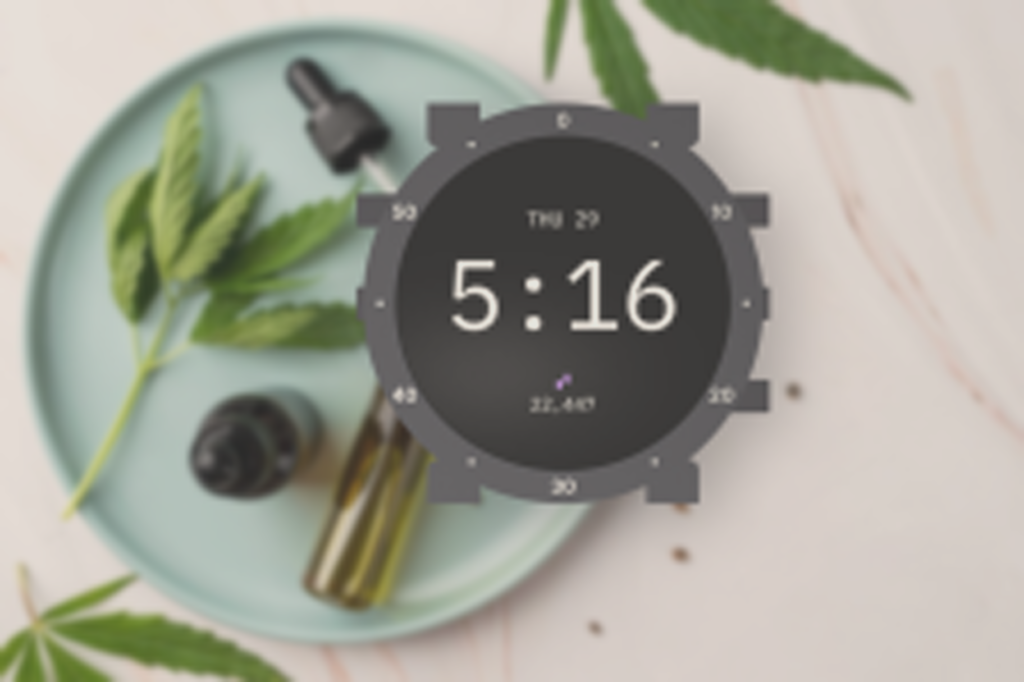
5:16
